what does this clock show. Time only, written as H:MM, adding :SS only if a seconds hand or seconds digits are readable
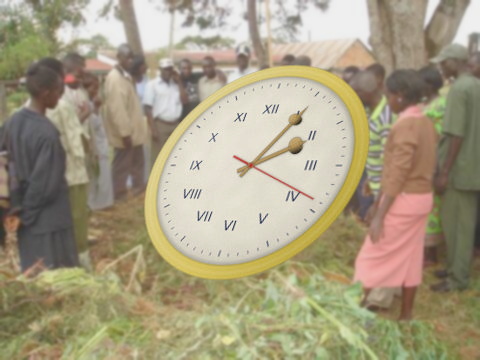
2:05:19
